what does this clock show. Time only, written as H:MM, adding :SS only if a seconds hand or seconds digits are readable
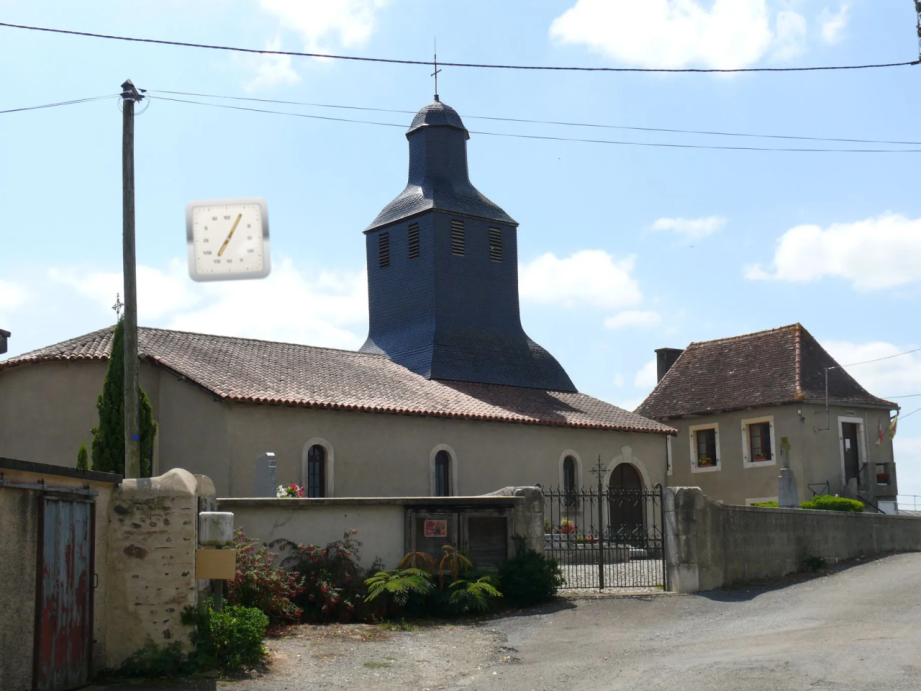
7:05
